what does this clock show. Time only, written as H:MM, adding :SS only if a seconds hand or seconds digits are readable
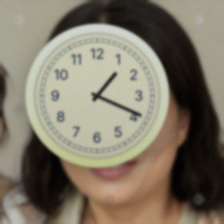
1:19
